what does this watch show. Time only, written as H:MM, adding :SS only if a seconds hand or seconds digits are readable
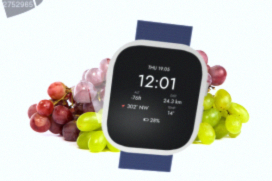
12:01
